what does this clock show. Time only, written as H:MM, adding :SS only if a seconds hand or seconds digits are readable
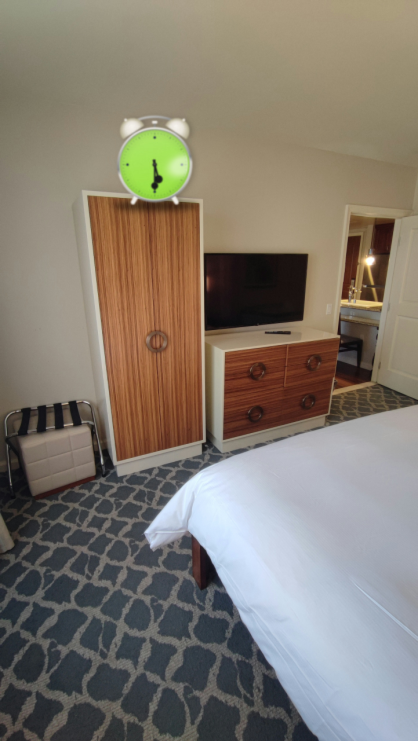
5:30
